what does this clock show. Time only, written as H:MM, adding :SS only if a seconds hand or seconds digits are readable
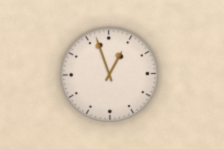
12:57
